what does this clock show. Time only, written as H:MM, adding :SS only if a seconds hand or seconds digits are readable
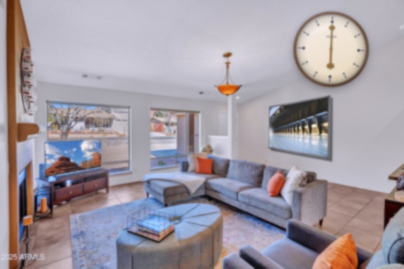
6:00
